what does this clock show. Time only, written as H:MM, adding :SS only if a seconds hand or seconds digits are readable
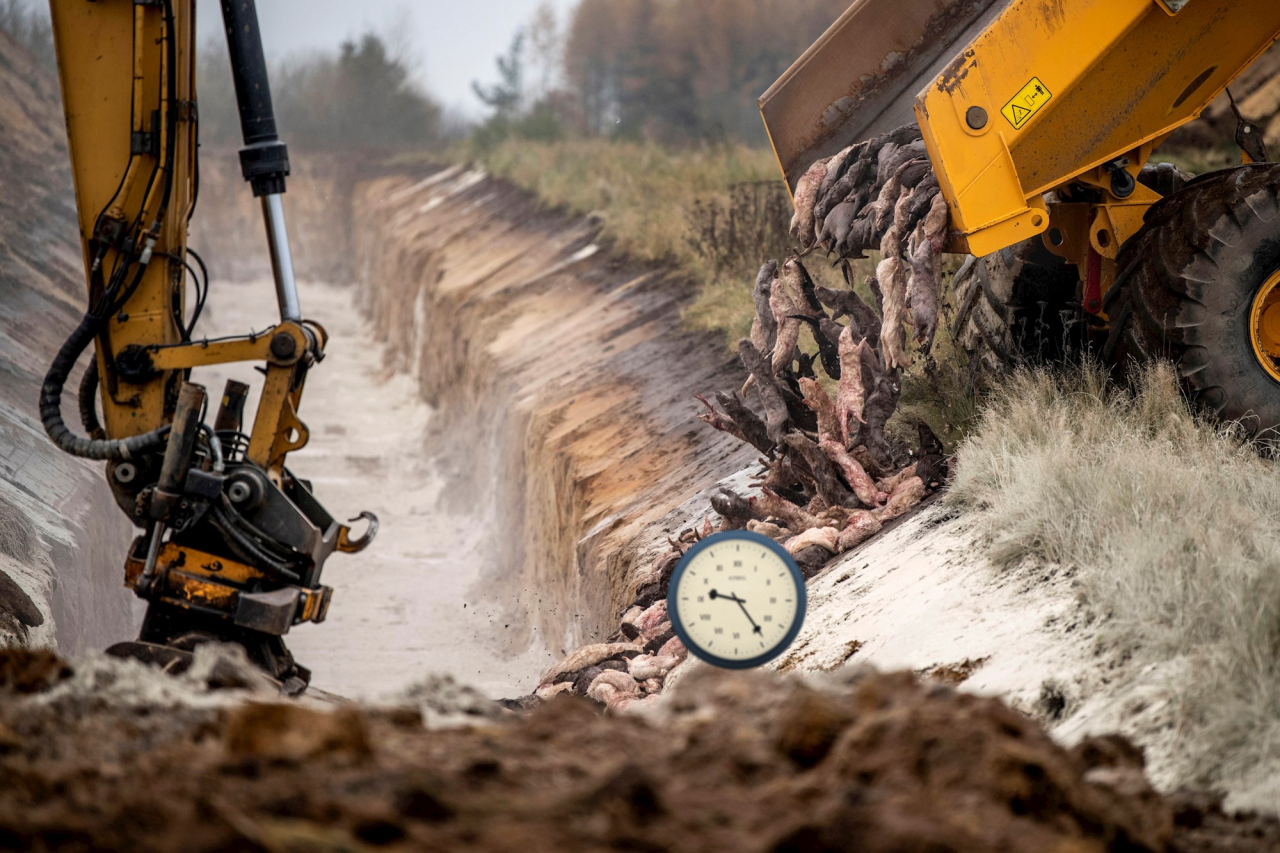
9:24
